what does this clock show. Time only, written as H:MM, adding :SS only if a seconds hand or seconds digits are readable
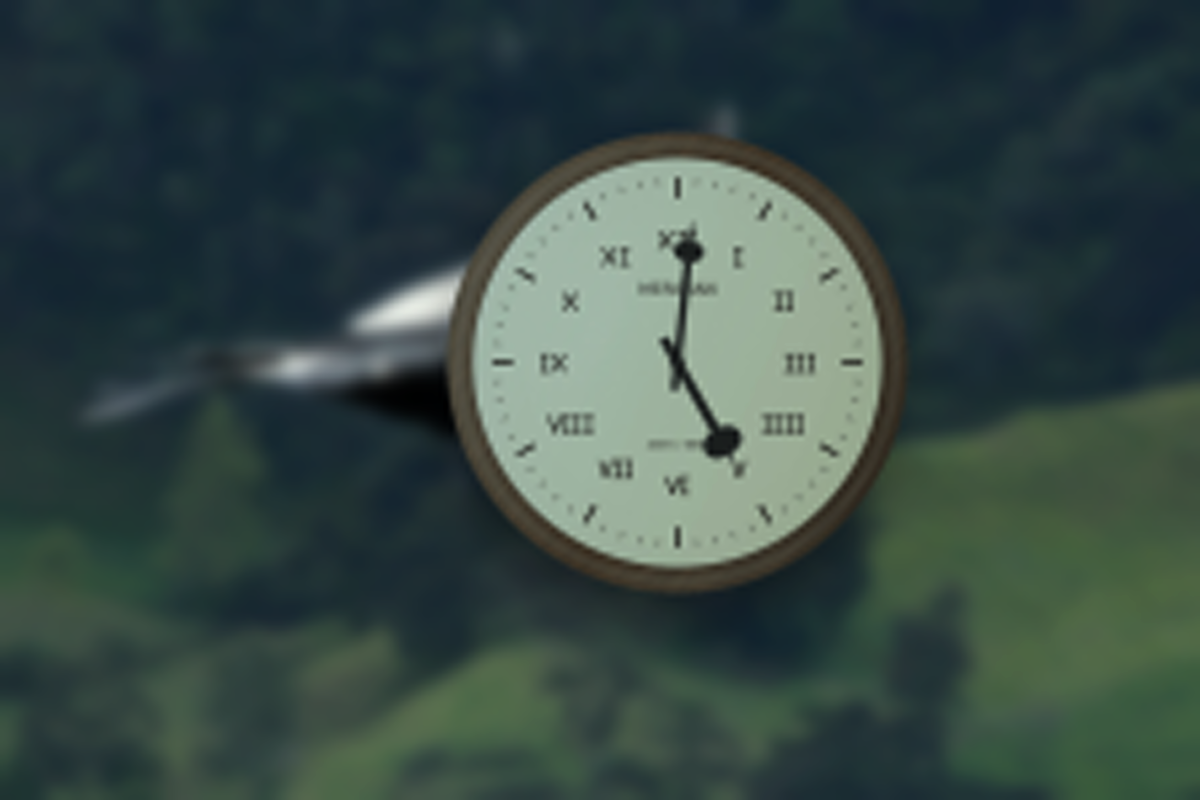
5:01
